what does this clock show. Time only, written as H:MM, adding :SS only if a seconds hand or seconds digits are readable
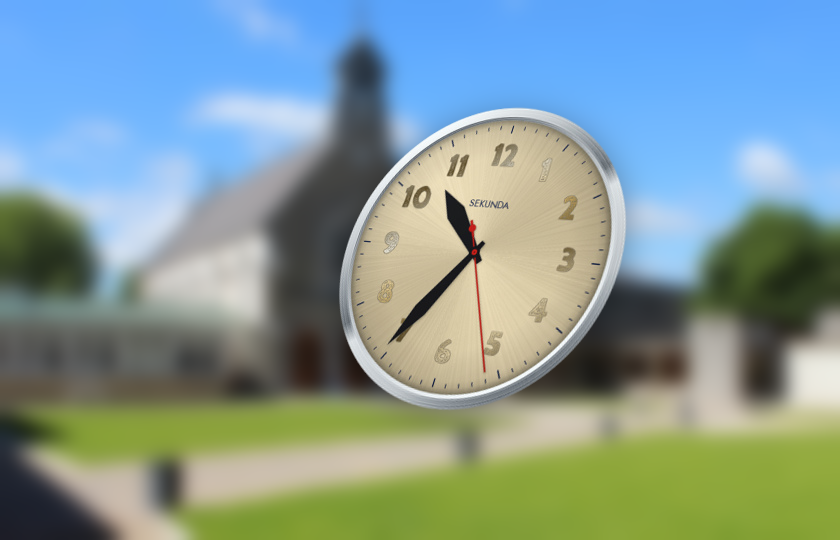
10:35:26
